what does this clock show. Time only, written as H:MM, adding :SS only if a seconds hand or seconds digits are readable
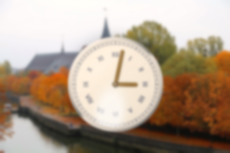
3:02
